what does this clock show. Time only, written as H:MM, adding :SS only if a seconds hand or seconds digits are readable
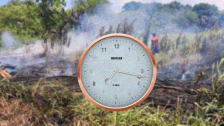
7:17
